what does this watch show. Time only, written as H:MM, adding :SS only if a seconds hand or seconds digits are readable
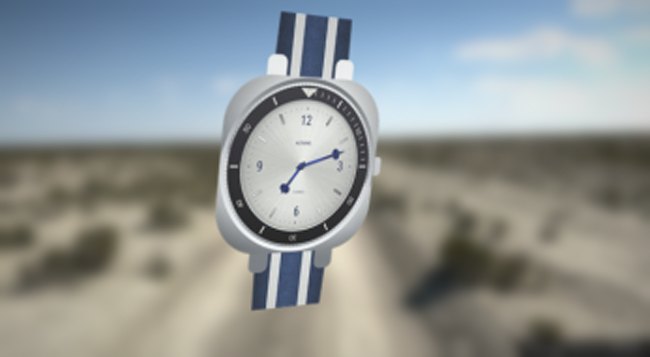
7:12
